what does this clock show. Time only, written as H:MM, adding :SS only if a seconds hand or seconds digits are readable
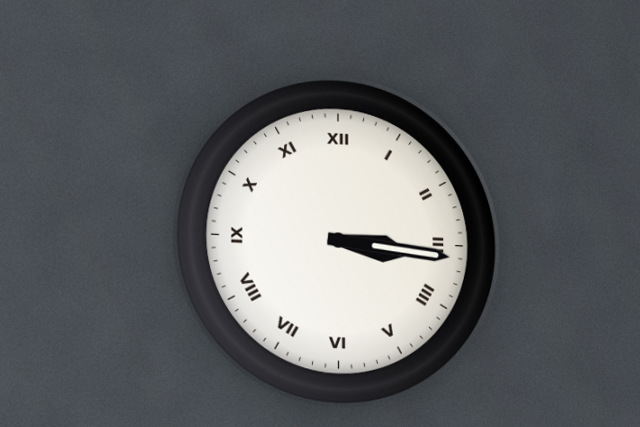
3:16
